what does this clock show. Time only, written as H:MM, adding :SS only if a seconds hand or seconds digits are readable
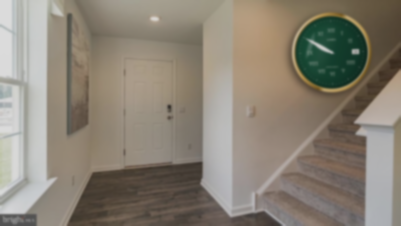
9:50
